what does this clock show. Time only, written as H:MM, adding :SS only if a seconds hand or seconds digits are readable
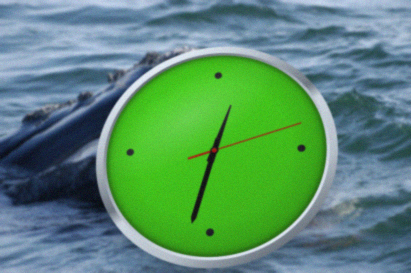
12:32:12
